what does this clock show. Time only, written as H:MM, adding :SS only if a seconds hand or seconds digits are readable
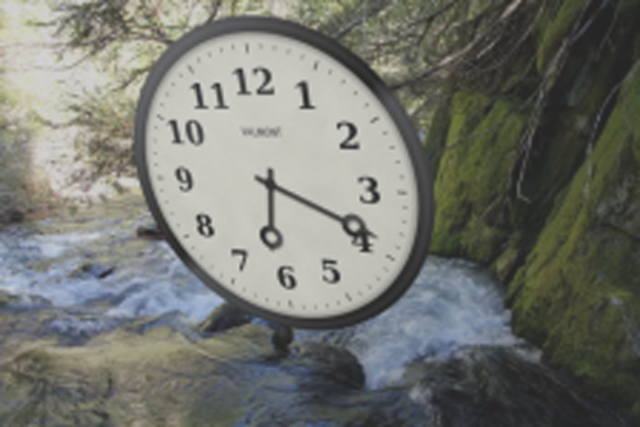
6:19
